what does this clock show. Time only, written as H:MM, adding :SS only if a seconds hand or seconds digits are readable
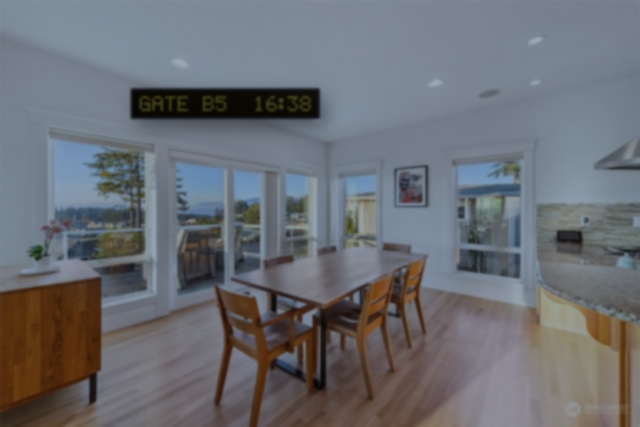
16:38
